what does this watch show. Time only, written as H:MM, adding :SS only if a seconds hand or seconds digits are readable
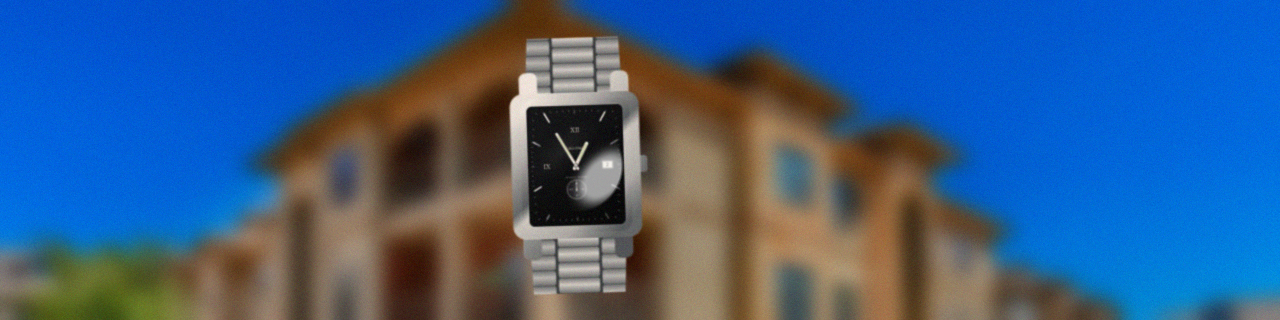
12:55
